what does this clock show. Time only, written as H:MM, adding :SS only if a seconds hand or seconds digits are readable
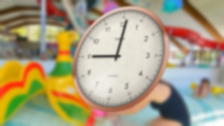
9:01
